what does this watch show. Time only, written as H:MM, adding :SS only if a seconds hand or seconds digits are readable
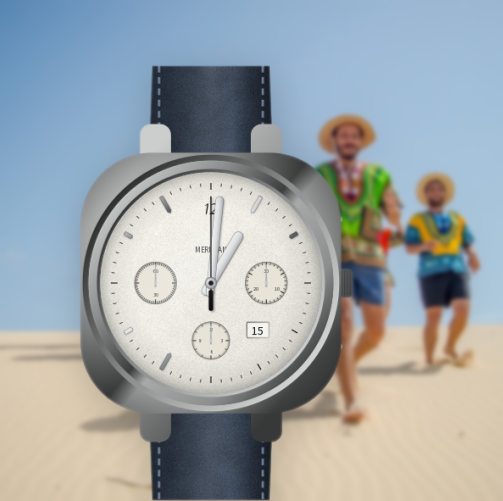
1:01
